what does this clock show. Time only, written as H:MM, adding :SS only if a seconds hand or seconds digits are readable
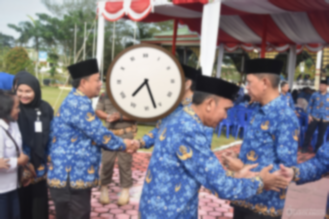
7:27
